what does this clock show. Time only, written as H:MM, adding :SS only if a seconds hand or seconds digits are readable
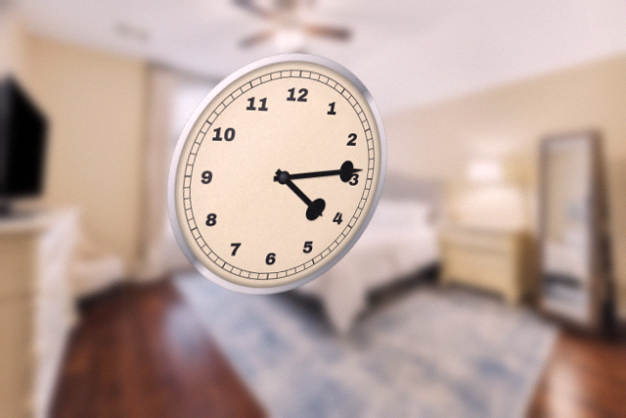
4:14
